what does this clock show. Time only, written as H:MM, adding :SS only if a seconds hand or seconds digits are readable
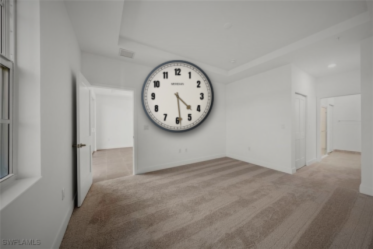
4:29
